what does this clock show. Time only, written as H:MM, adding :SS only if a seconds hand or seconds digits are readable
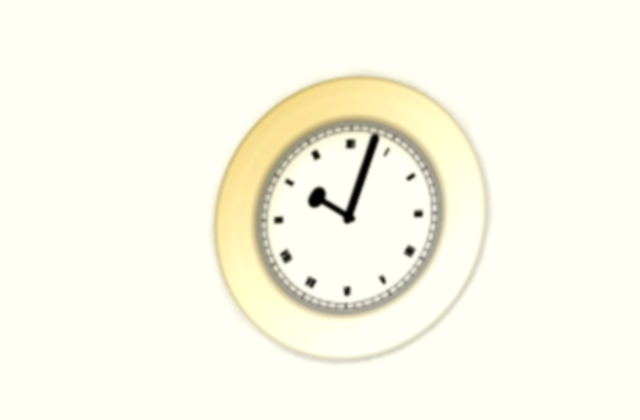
10:03
